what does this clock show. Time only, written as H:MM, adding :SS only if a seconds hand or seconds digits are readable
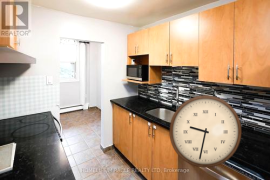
9:32
